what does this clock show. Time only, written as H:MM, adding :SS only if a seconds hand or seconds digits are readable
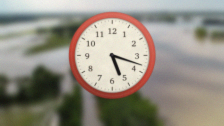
5:18
